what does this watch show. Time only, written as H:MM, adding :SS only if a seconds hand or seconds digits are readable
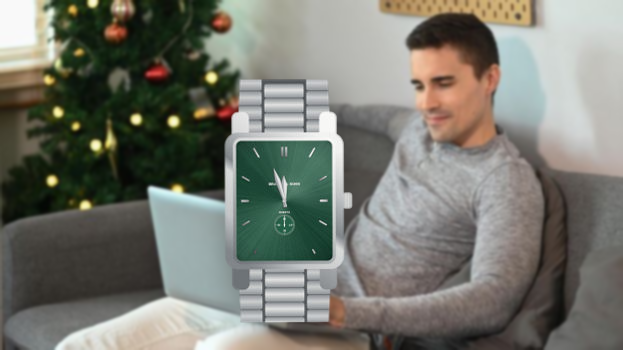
11:57
